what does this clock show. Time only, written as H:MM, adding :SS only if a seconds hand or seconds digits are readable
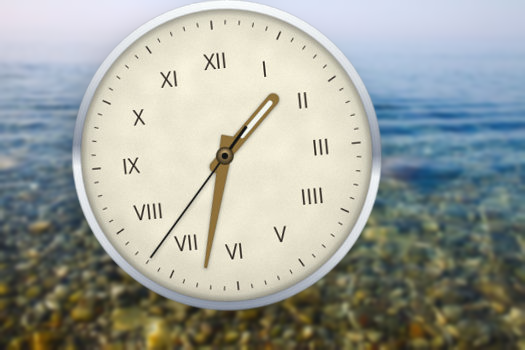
1:32:37
